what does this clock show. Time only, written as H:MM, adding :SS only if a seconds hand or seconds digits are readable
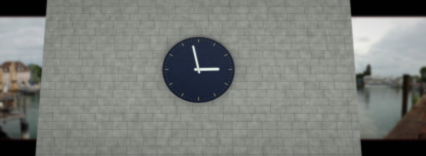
2:58
